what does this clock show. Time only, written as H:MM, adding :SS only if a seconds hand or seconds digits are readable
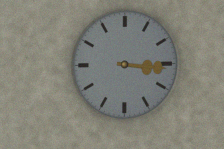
3:16
